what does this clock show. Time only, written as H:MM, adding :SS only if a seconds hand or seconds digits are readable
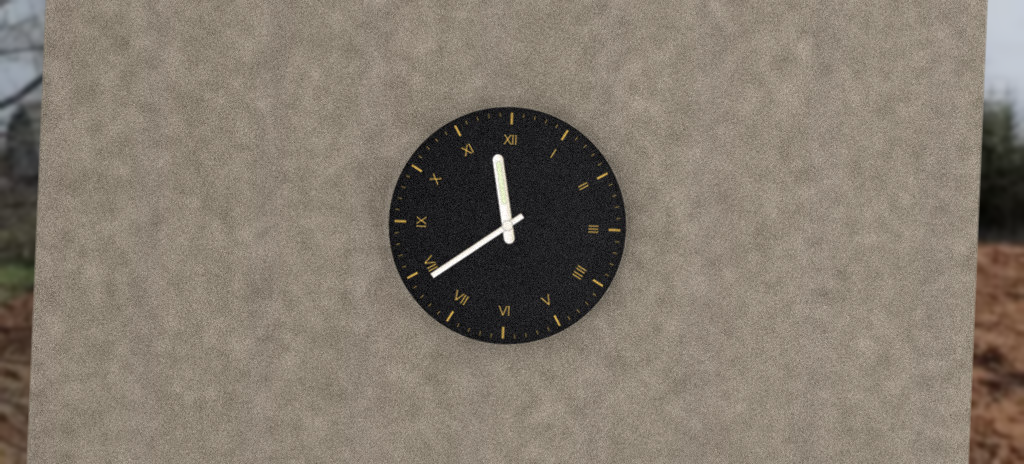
11:39
